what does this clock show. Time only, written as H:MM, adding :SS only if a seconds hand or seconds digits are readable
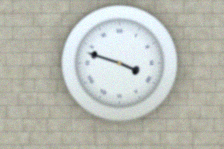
3:48
